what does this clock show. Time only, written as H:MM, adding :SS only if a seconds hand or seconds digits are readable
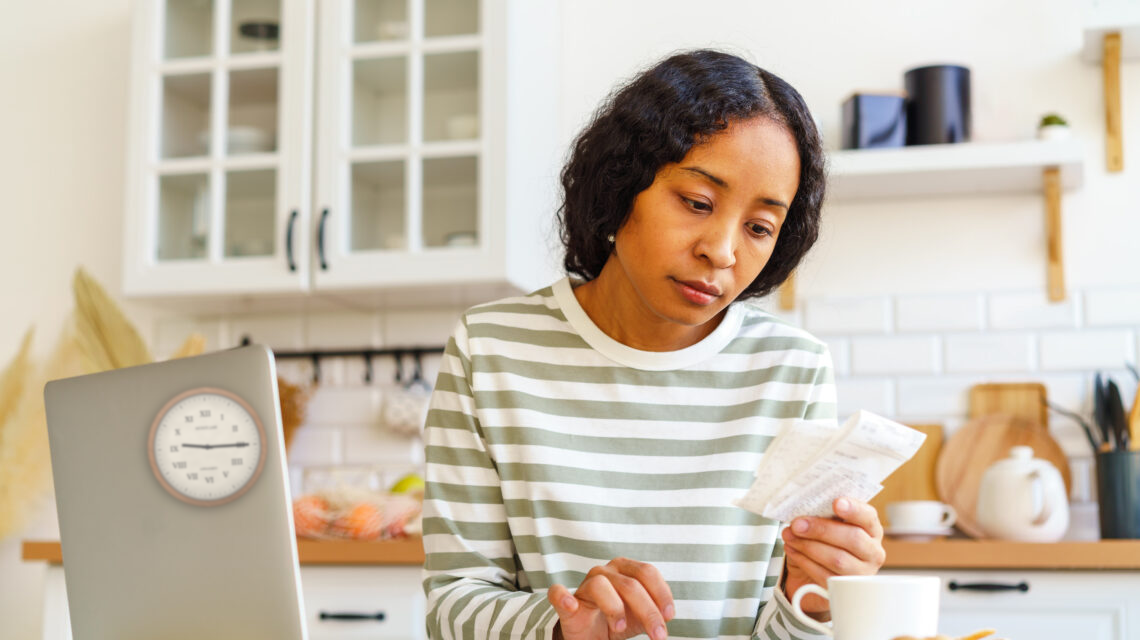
9:15
